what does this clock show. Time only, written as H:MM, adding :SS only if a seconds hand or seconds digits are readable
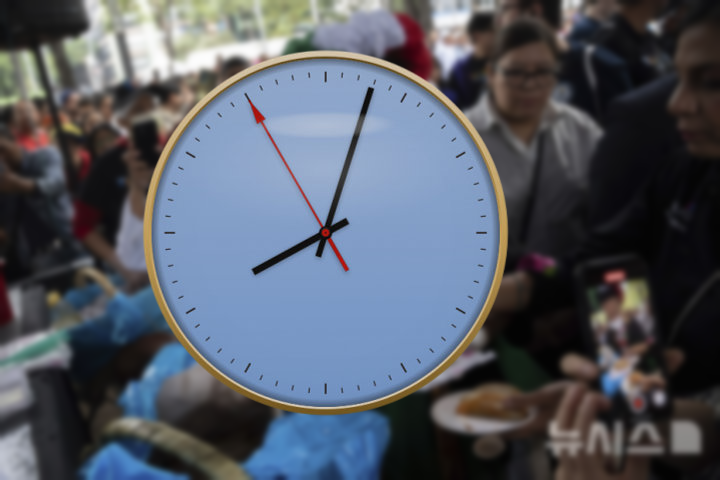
8:02:55
